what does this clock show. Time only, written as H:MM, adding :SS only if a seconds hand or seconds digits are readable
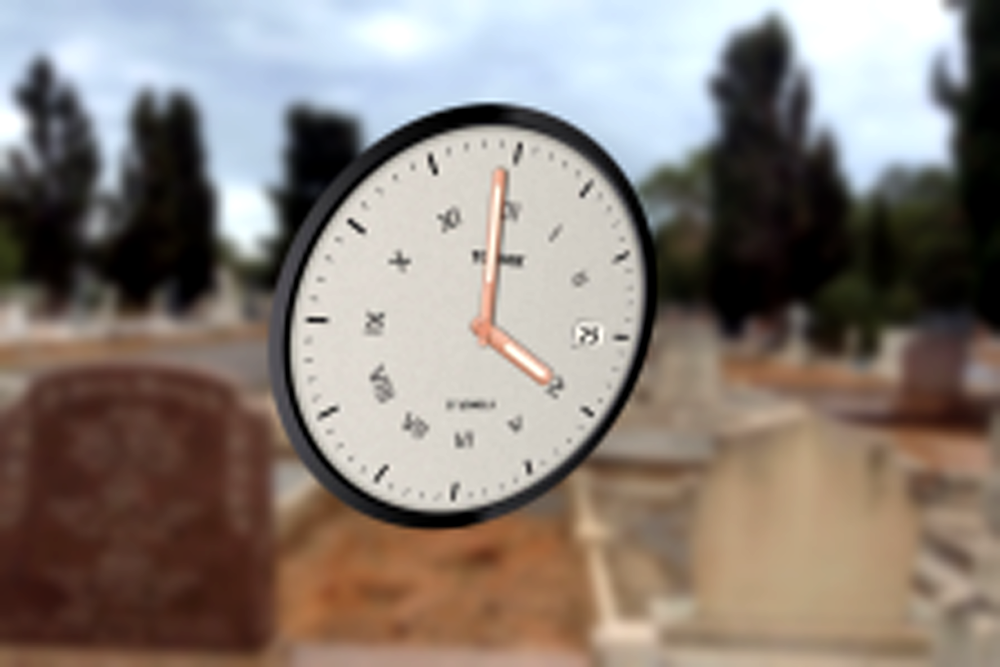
3:59
